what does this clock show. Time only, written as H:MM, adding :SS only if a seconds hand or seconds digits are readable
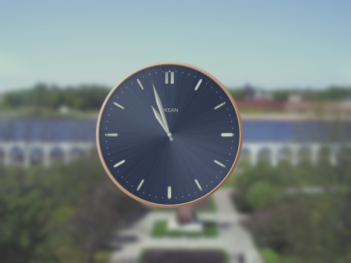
10:57
